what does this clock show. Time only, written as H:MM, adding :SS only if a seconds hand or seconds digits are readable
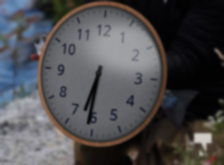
6:31
